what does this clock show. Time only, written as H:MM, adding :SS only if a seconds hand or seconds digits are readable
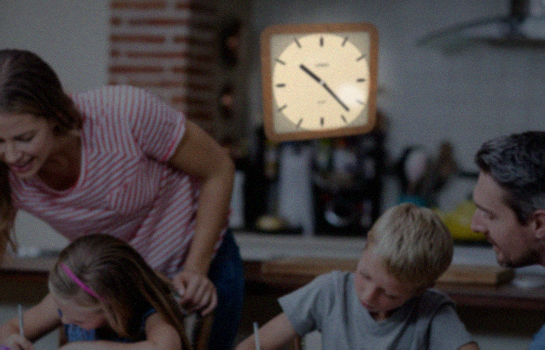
10:23
